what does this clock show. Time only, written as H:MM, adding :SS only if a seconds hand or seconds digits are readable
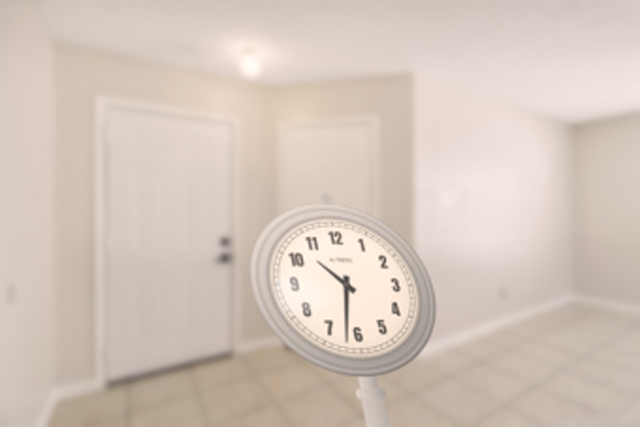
10:32
